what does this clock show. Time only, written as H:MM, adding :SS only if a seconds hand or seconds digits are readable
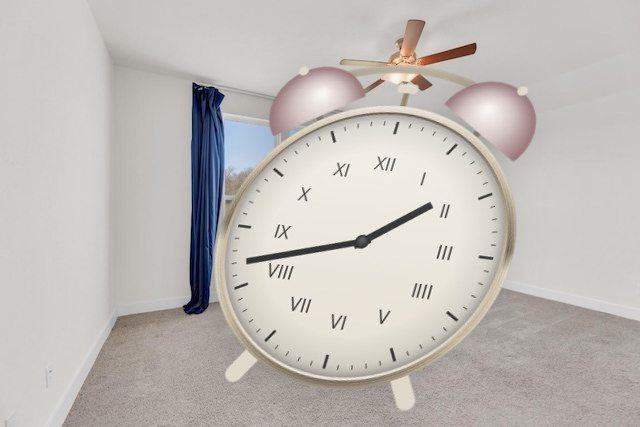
1:42
